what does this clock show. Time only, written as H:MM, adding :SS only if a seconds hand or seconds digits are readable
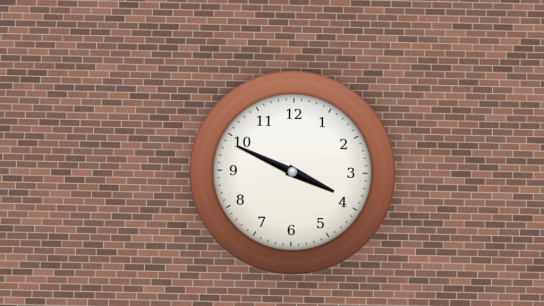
3:49
